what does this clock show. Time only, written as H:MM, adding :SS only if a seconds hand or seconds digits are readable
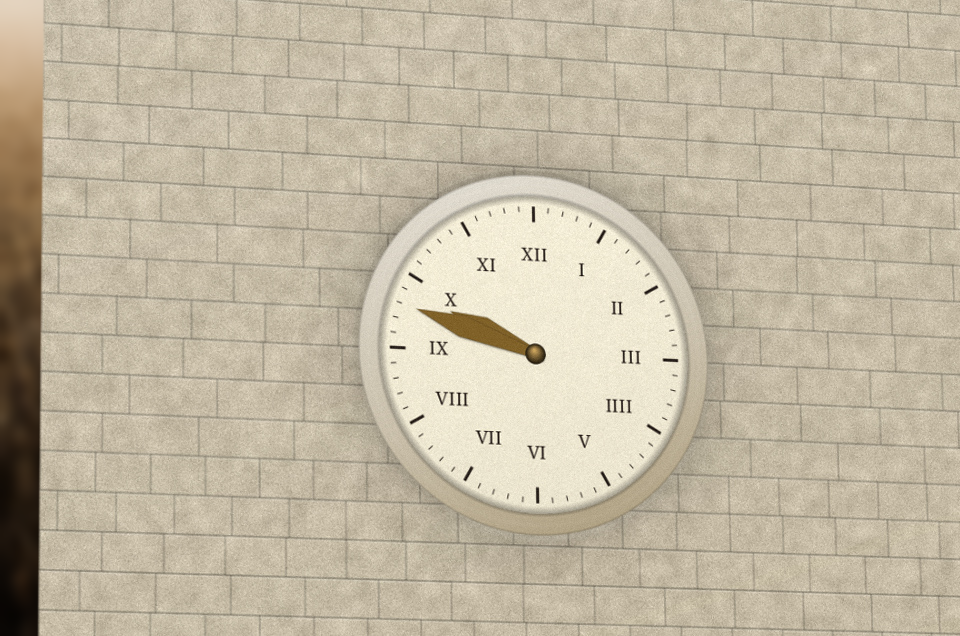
9:48
